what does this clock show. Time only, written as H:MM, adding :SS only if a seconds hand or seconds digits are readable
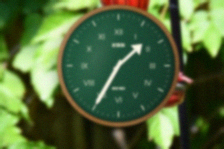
1:35
